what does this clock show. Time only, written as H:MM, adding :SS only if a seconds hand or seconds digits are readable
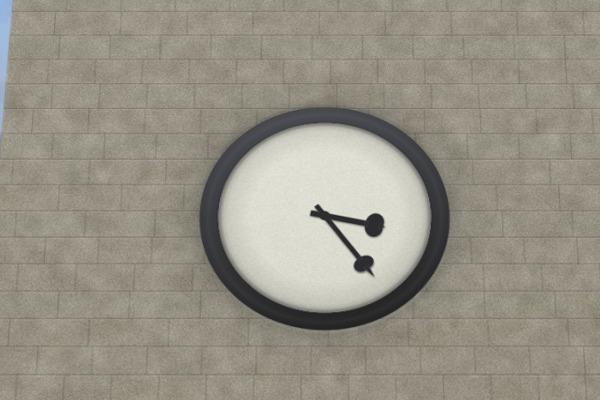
3:24
